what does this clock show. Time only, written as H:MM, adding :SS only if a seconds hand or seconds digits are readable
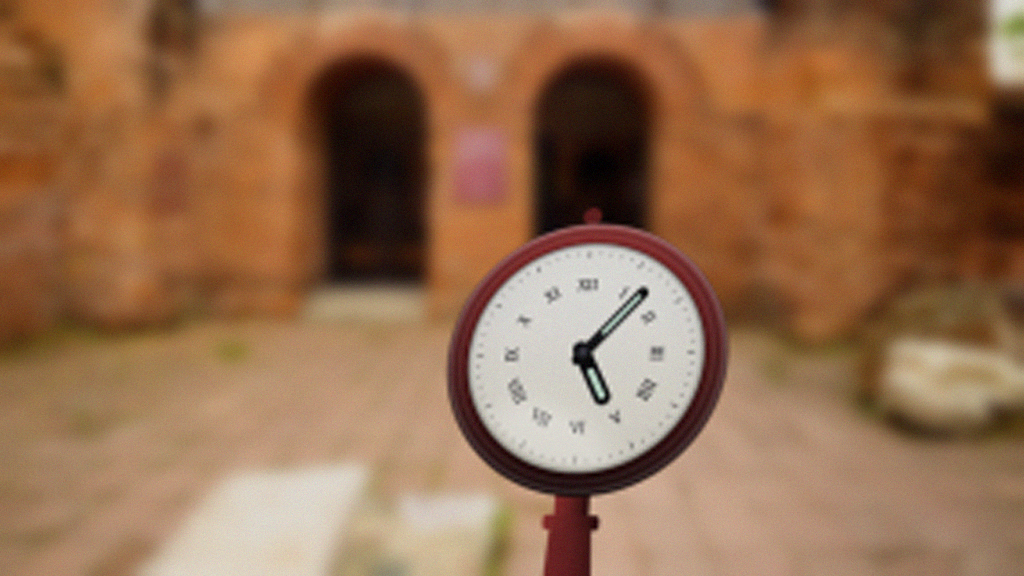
5:07
